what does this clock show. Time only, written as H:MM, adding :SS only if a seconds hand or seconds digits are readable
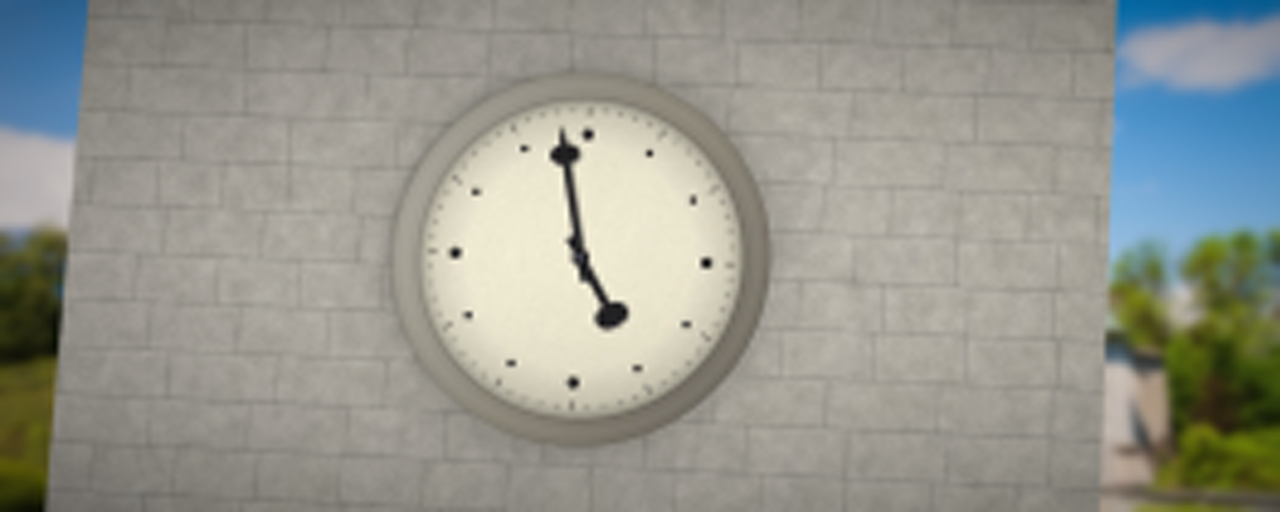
4:58
